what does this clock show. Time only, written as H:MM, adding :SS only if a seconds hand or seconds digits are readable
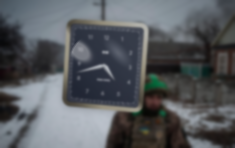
4:42
